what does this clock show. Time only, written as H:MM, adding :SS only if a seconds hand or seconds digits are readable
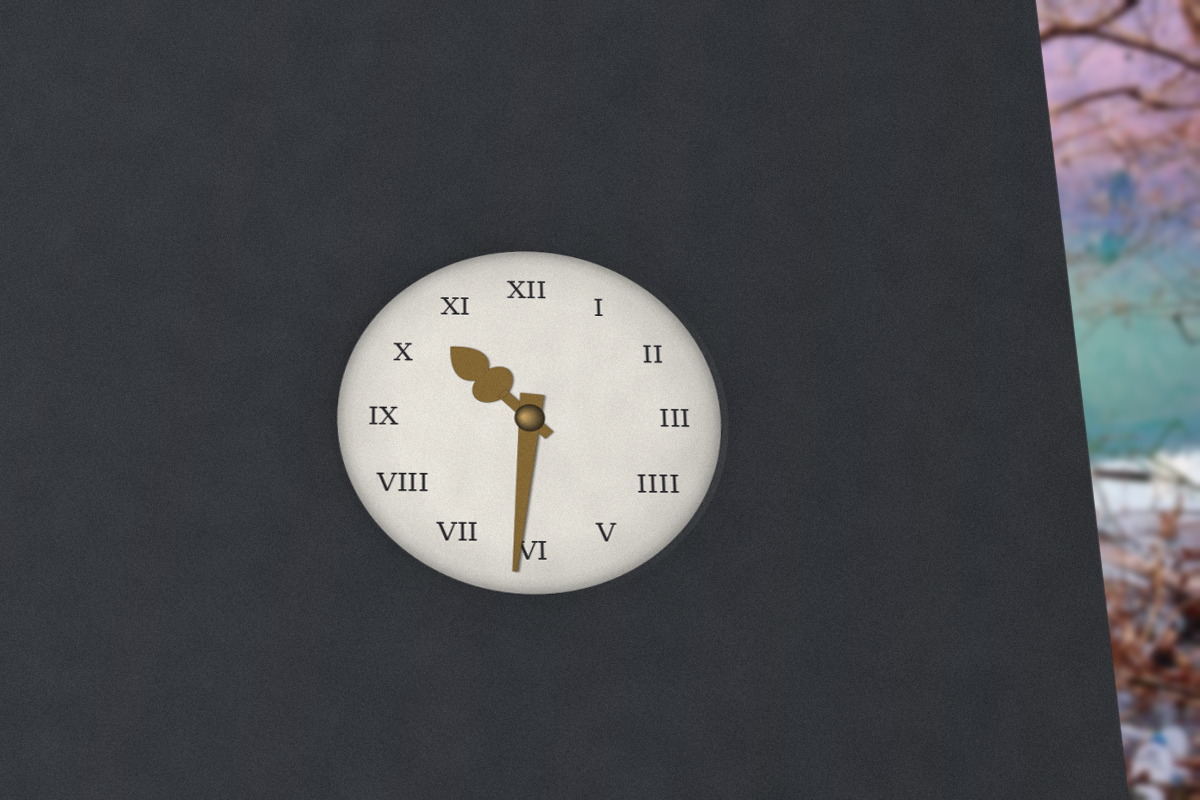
10:31
